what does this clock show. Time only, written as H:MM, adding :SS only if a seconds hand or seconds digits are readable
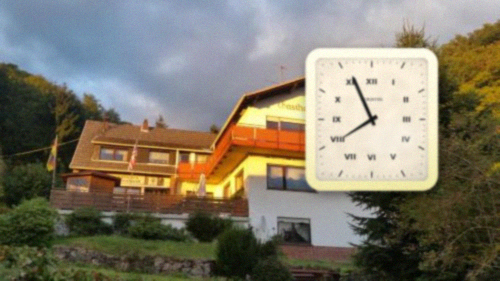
7:56
